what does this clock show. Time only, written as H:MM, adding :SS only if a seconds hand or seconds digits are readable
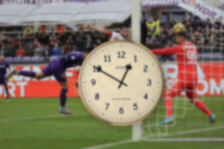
12:50
